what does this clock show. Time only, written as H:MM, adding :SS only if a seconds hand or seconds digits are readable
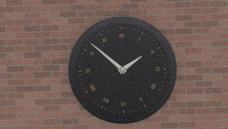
1:52
